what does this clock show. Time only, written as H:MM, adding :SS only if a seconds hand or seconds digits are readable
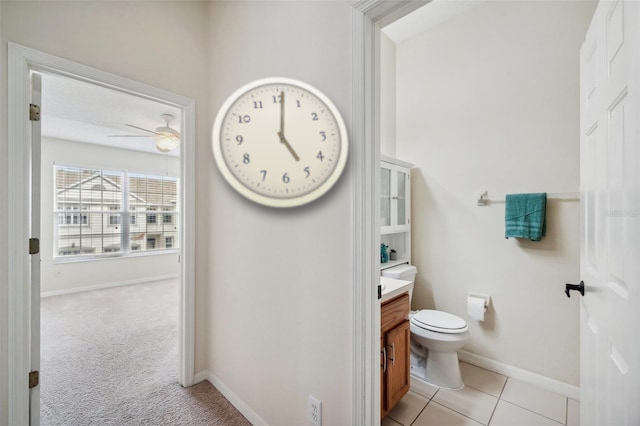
5:01
